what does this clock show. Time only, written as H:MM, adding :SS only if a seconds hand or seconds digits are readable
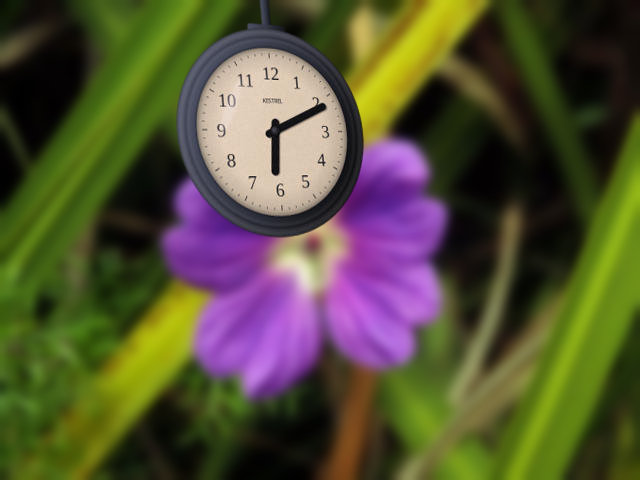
6:11
